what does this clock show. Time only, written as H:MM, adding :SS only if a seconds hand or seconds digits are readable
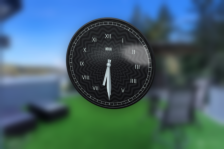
6:30
